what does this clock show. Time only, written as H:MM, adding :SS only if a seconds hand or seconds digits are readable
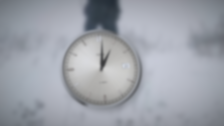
1:01
